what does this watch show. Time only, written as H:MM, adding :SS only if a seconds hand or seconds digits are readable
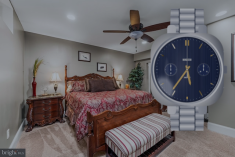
5:36
